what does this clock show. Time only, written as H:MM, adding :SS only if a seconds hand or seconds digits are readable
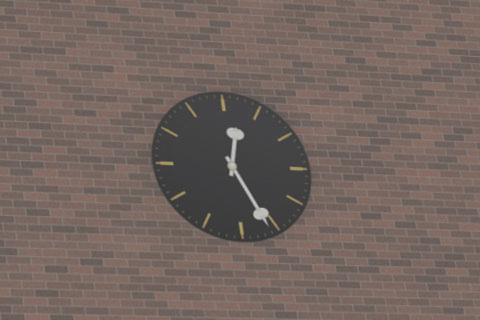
12:26
